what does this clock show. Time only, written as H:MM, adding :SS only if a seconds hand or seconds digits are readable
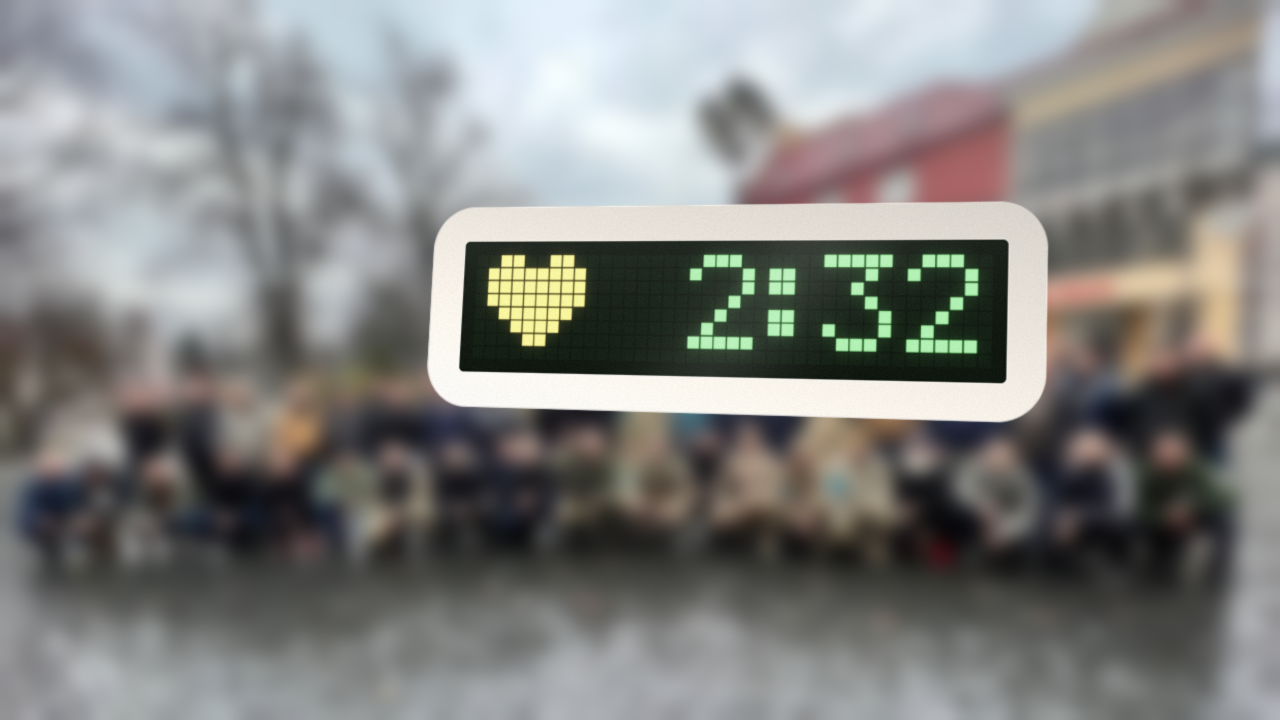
2:32
